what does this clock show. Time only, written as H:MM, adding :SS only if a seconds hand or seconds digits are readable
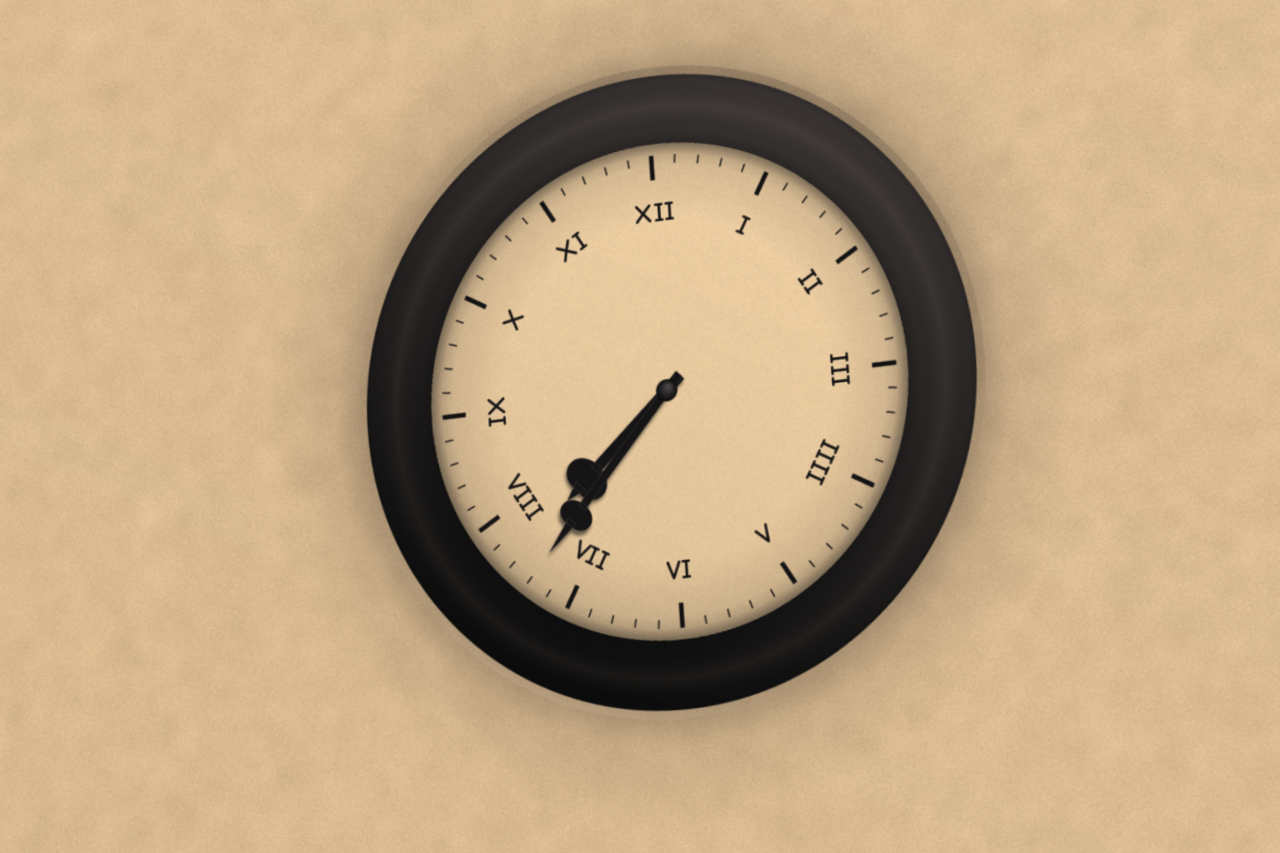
7:37
